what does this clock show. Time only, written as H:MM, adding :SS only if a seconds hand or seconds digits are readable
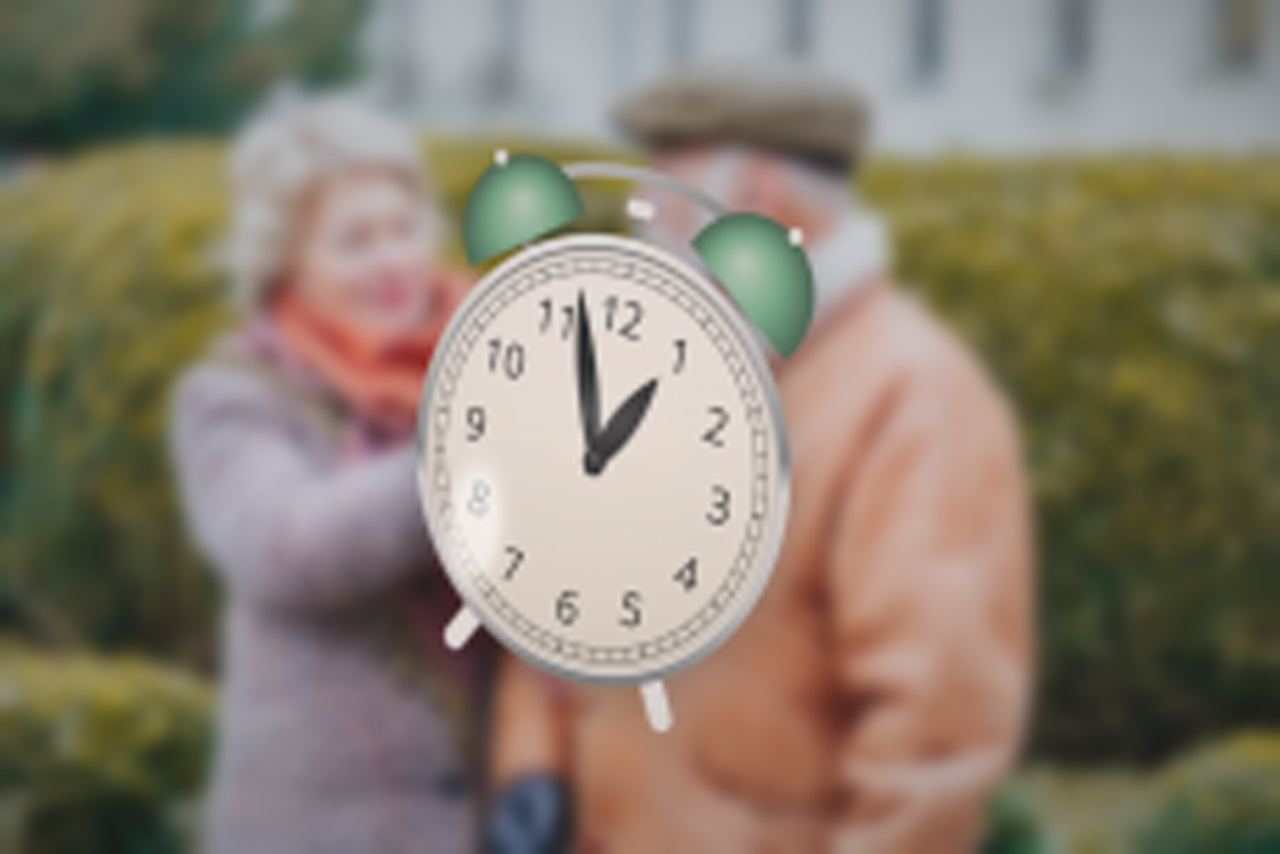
12:57
